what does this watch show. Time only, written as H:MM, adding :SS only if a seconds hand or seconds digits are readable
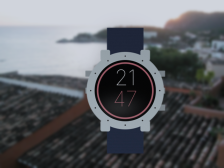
21:47
